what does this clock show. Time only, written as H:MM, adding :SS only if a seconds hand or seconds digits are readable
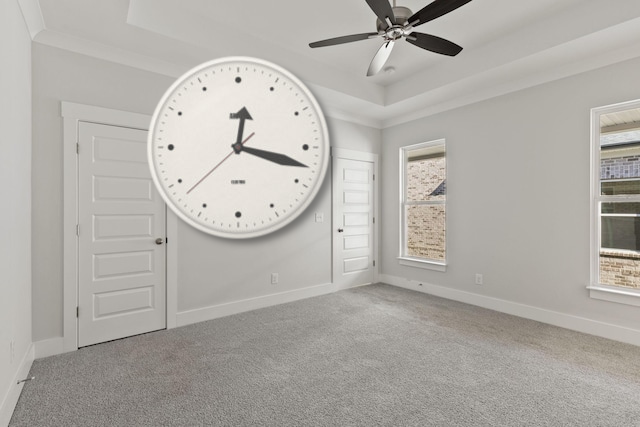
12:17:38
